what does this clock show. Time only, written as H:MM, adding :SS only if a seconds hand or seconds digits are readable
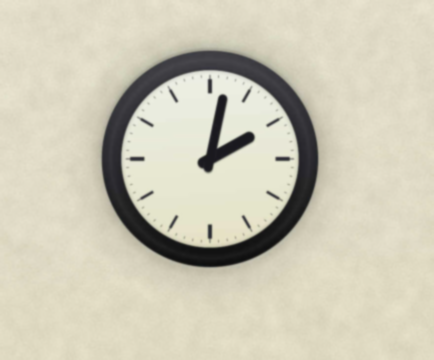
2:02
